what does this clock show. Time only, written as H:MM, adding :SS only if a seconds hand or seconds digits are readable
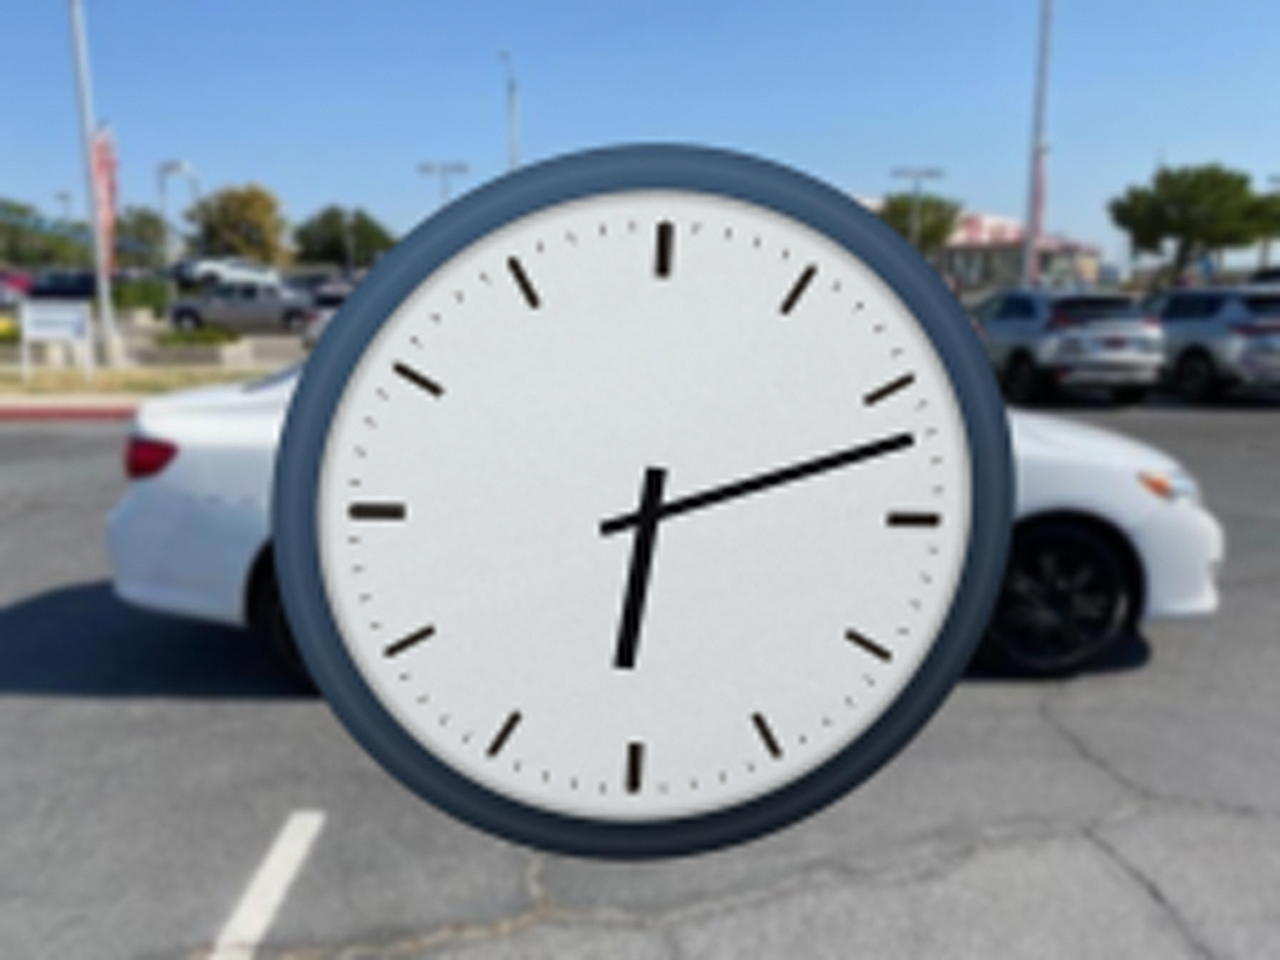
6:12
